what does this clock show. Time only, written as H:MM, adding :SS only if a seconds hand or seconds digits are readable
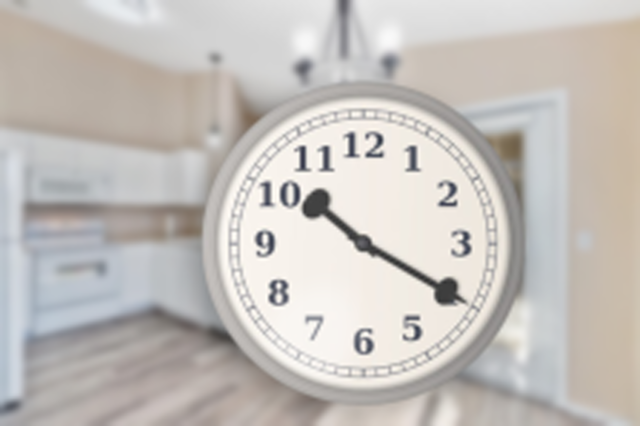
10:20
